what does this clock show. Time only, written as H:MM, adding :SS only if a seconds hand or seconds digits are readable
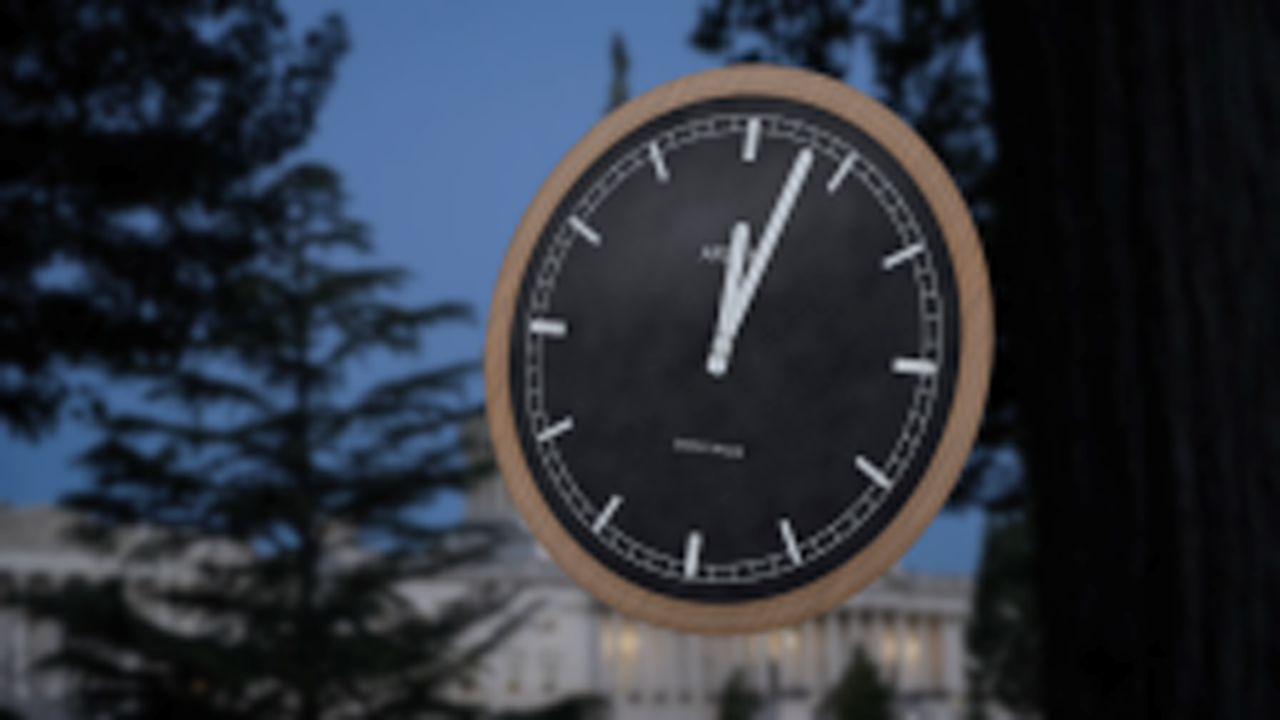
12:03
